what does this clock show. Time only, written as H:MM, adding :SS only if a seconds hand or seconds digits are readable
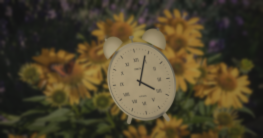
4:04
